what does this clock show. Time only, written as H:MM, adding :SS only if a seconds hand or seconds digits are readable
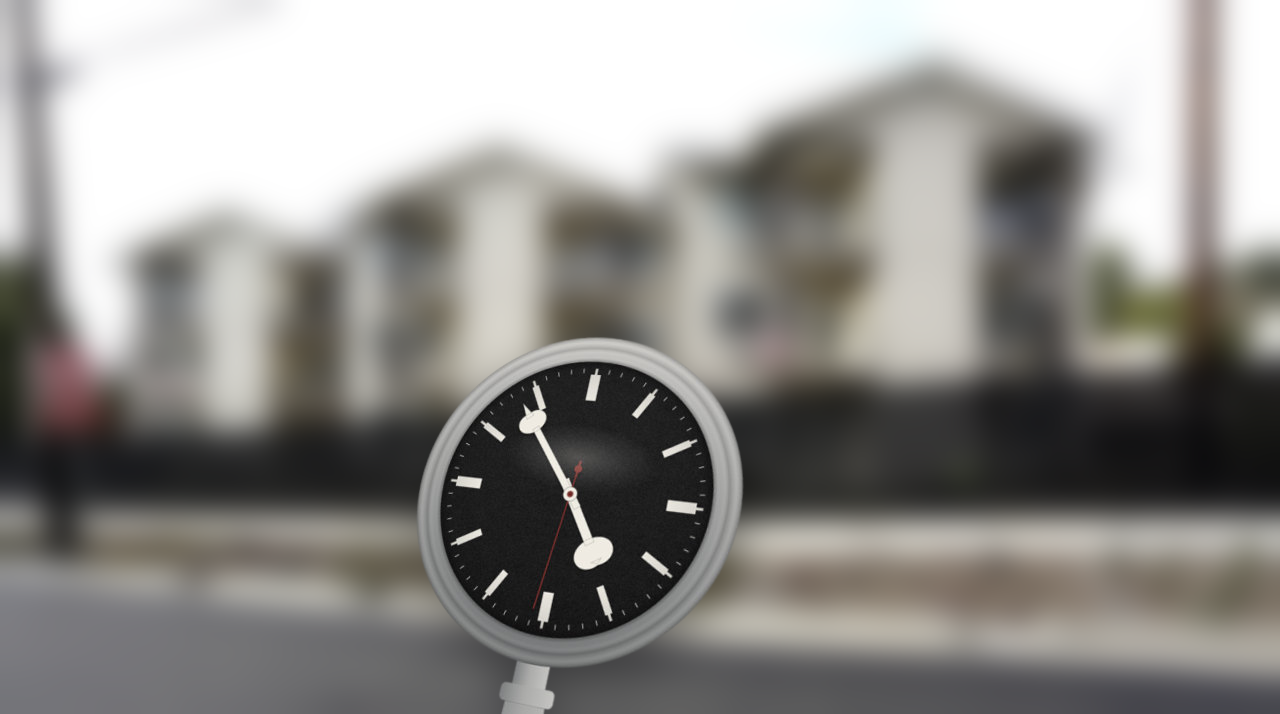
4:53:31
